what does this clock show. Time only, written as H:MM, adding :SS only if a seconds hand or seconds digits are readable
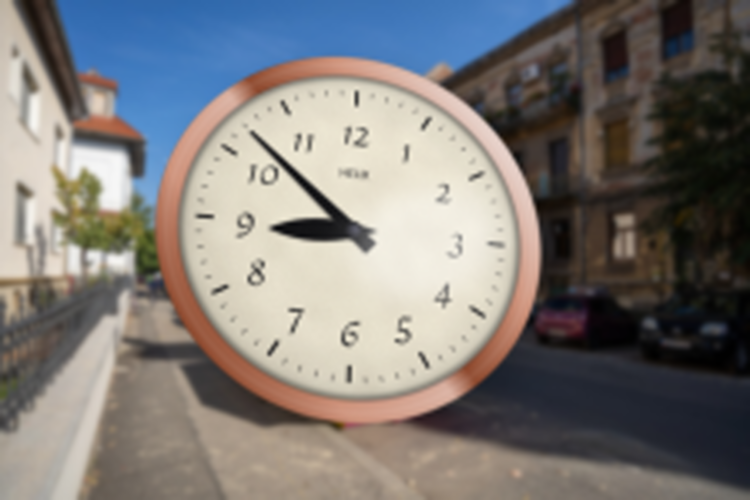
8:52
